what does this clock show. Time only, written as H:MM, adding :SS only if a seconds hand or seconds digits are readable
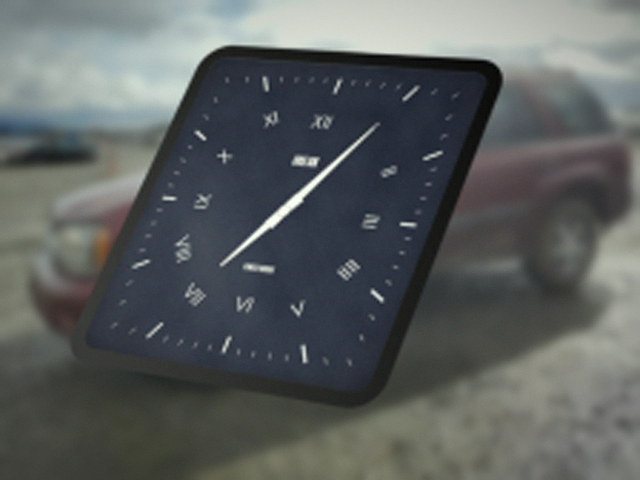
7:05
